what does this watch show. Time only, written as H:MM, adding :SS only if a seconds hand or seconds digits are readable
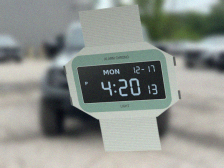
4:20:13
